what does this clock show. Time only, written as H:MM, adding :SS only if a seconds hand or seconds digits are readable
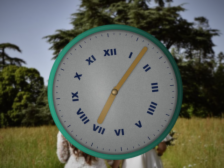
7:07
